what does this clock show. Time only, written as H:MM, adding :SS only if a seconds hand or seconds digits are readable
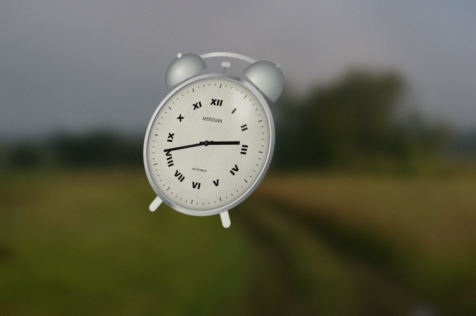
2:42
